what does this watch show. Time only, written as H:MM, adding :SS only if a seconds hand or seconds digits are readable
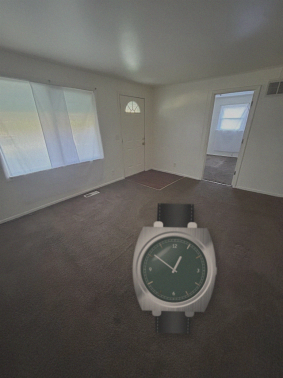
12:51
